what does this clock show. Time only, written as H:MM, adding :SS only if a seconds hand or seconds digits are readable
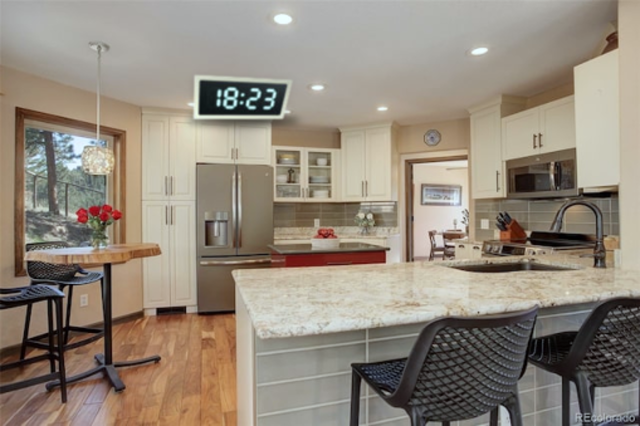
18:23
